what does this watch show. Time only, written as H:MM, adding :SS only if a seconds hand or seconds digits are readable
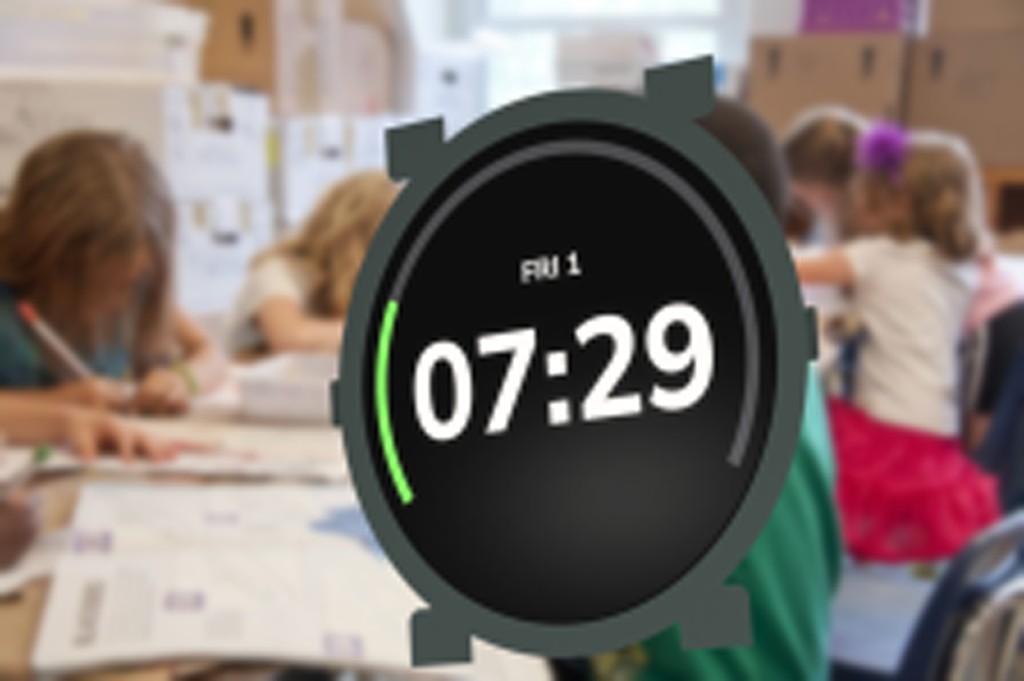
7:29
